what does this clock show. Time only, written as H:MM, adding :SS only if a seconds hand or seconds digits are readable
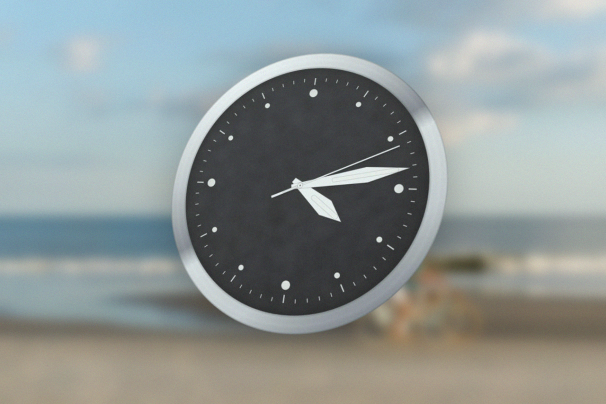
4:13:11
